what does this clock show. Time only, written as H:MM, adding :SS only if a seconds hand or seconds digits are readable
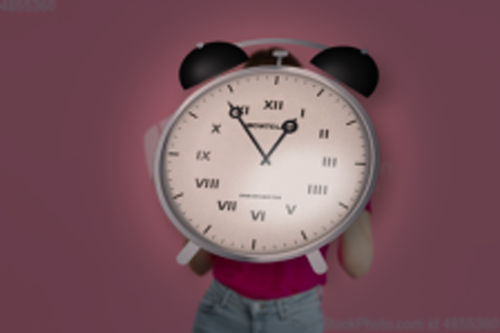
12:54
